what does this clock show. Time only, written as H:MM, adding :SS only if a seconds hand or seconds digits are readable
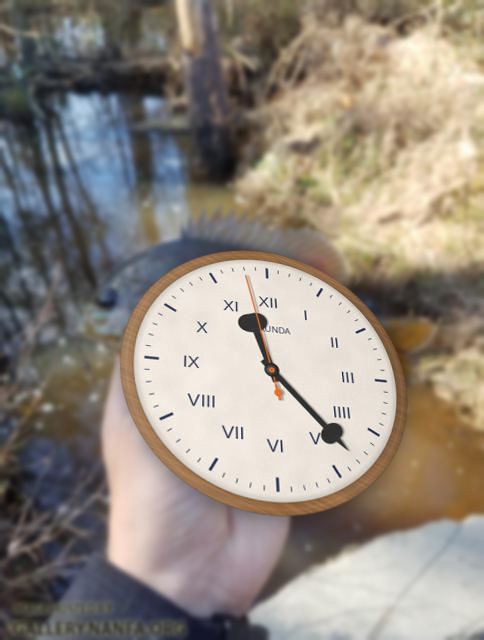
11:22:58
